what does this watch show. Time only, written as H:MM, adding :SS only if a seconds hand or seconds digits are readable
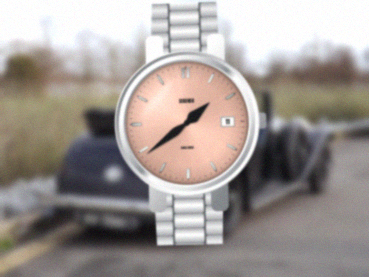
1:39
